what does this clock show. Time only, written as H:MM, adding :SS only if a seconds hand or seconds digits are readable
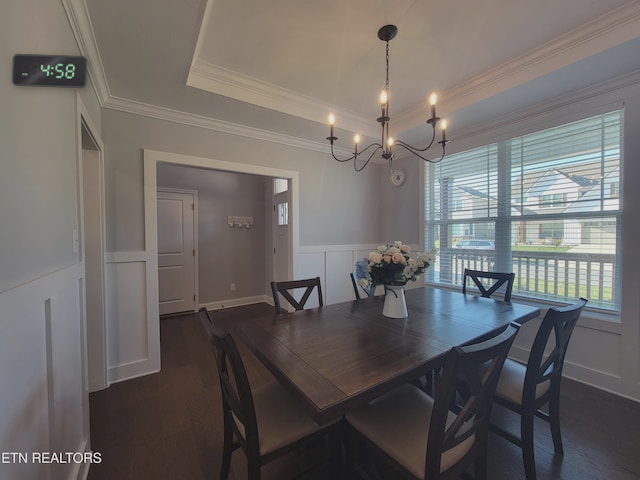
4:58
